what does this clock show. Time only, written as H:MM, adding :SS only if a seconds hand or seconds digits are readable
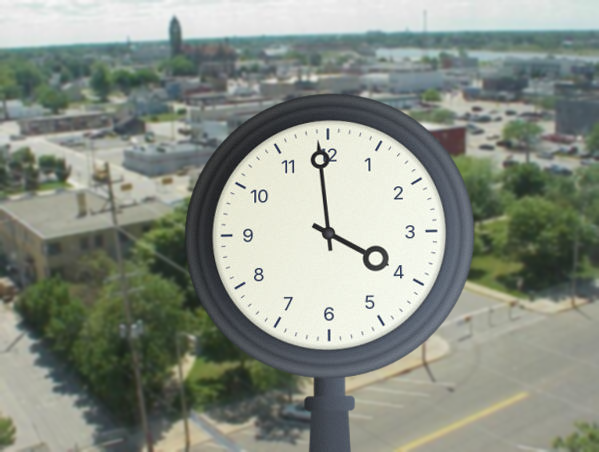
3:59
